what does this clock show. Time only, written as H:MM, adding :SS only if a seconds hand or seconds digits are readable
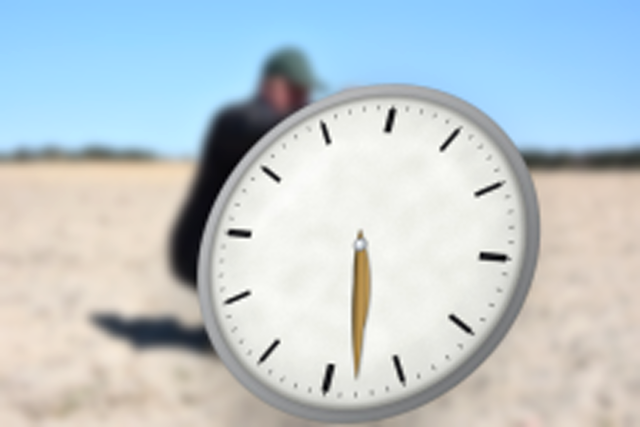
5:28
